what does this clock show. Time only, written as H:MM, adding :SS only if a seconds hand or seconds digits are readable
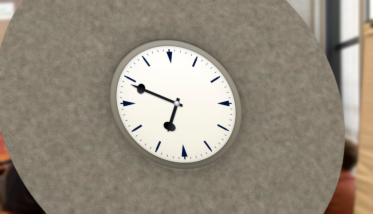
6:49
